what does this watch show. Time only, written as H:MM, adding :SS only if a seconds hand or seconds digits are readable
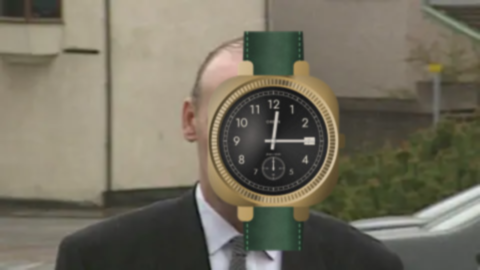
12:15
